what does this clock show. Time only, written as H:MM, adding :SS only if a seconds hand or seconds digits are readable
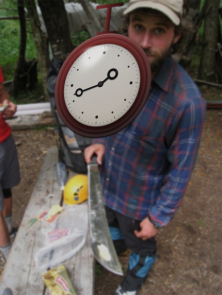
1:42
